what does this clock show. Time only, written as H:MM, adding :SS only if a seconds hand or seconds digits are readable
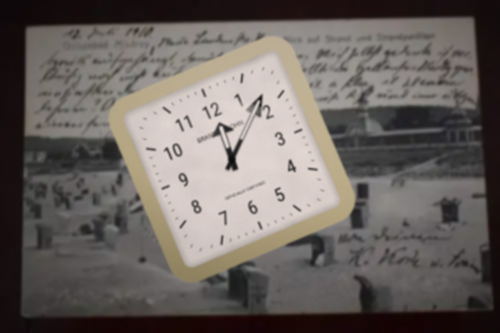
12:08
